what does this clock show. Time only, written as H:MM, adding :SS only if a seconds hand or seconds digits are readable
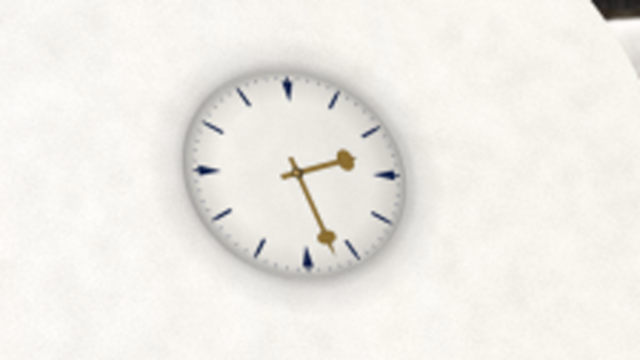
2:27
